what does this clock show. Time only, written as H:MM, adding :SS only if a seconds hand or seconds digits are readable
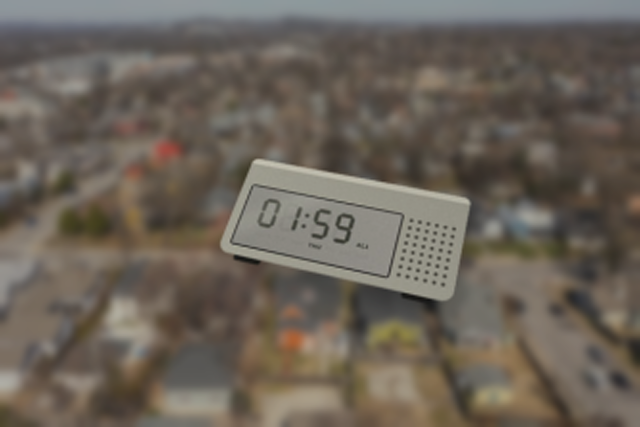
1:59
